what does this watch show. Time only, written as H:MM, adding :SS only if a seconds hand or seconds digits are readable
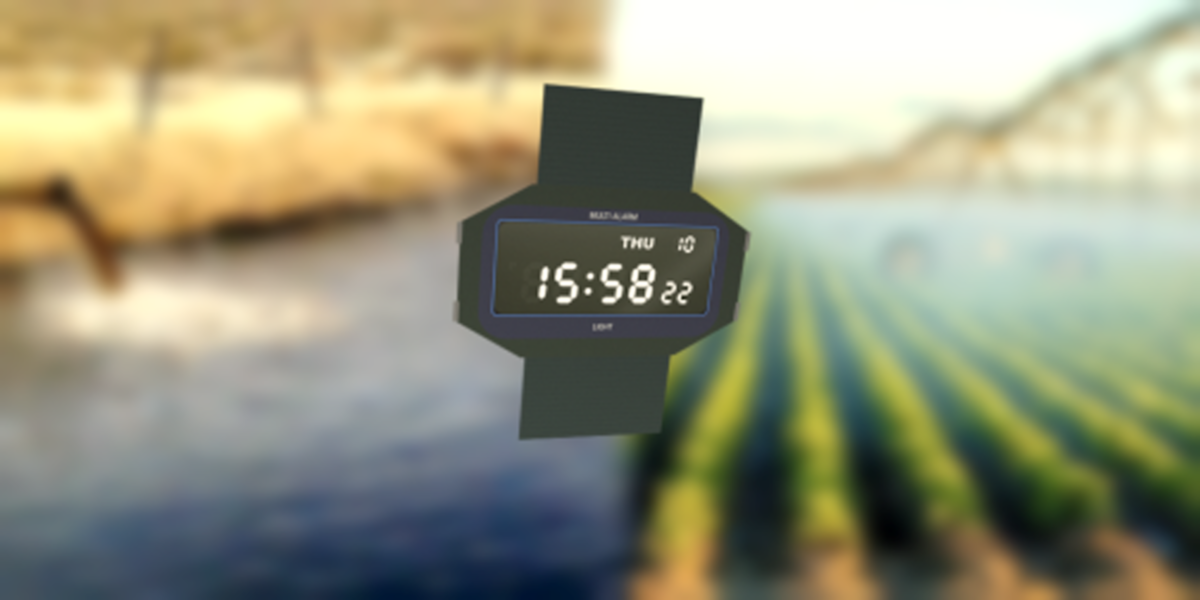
15:58:22
